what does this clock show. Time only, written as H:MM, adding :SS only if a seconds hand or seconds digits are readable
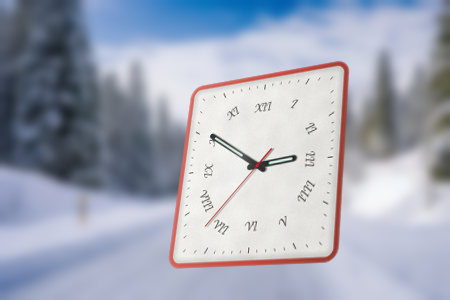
2:50:37
